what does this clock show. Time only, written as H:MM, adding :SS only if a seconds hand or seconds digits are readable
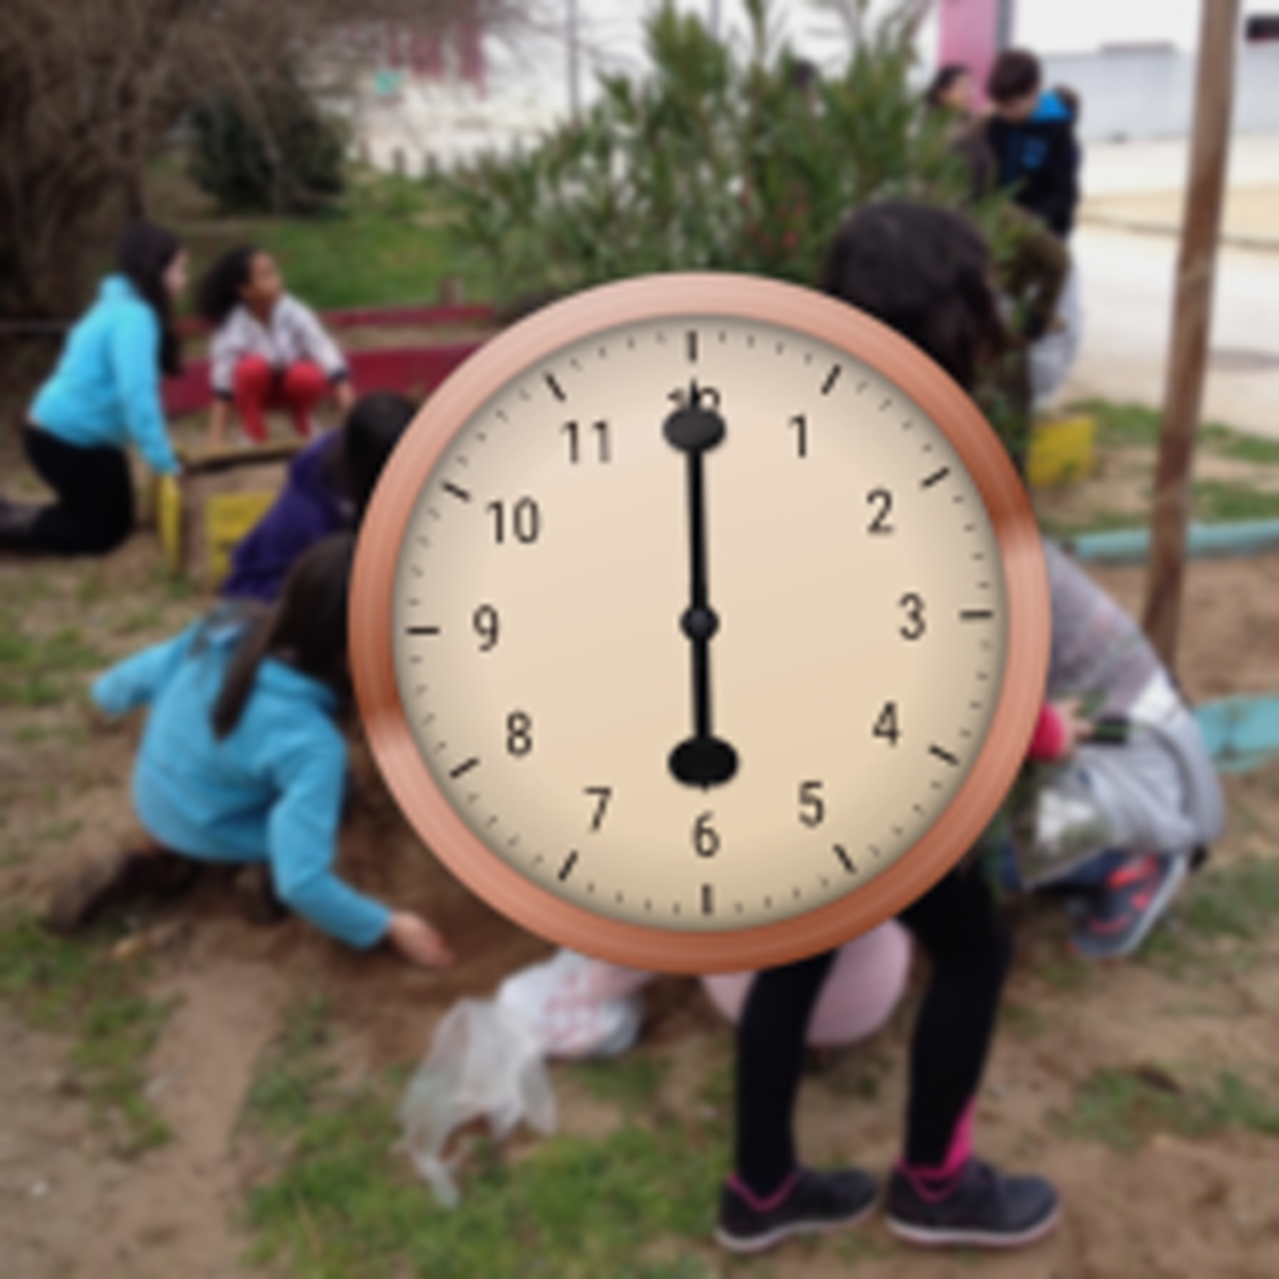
6:00
